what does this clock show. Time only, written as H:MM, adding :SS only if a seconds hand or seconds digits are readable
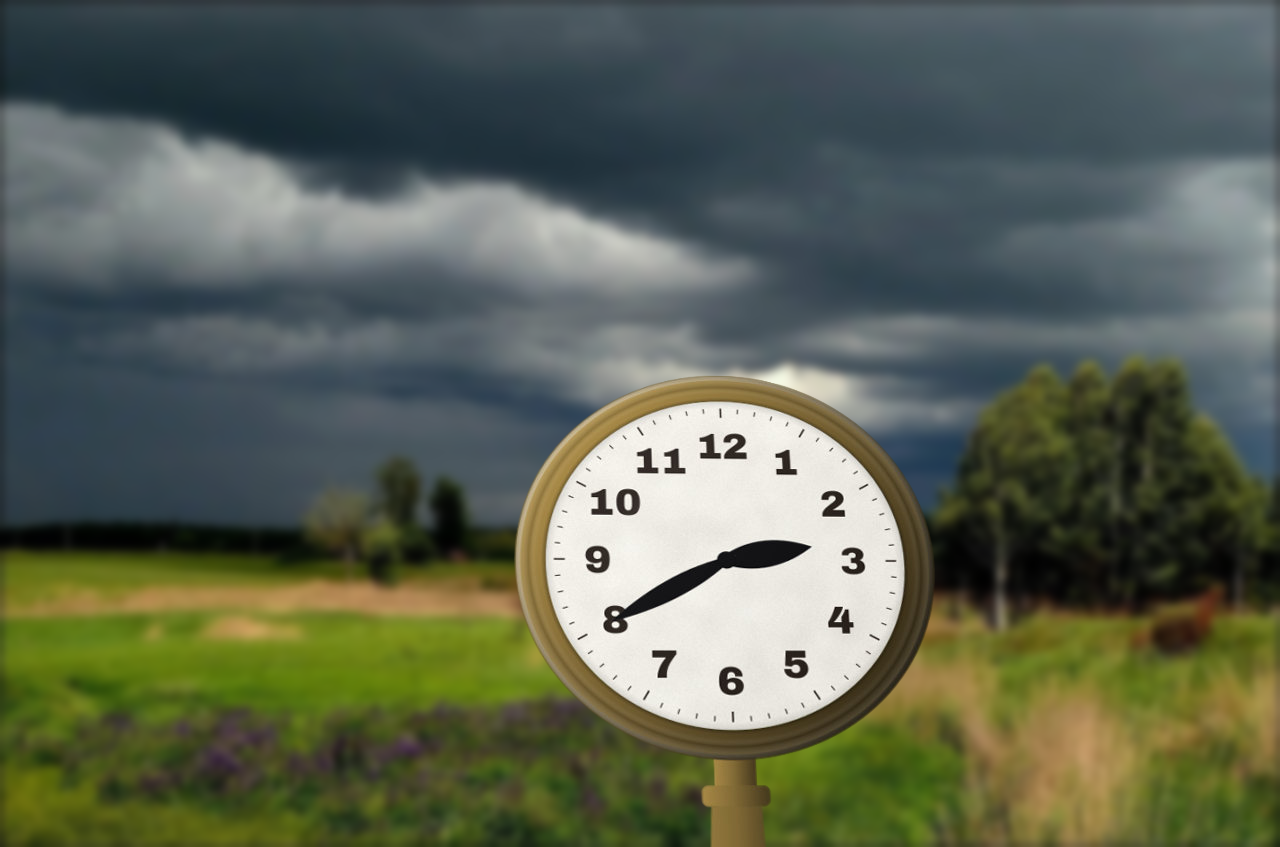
2:40
